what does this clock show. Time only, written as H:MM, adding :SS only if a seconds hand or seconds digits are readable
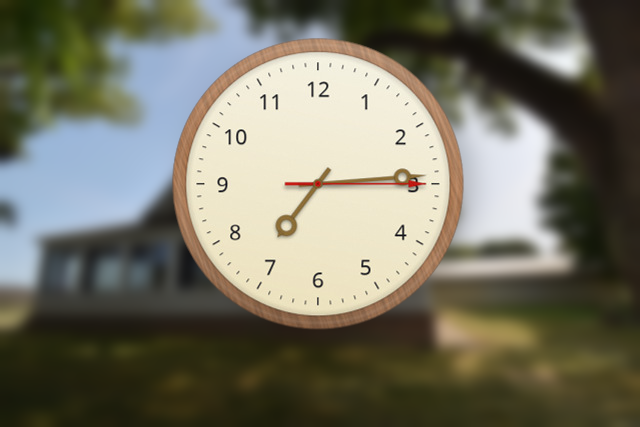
7:14:15
